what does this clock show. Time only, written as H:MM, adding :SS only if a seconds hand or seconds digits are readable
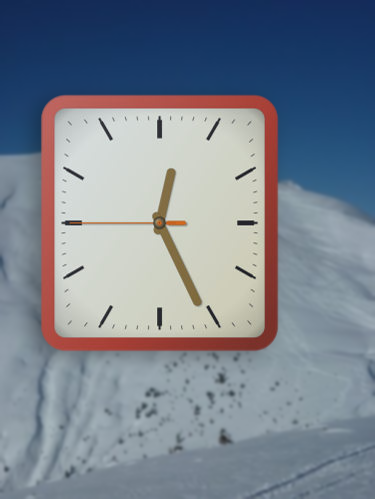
12:25:45
